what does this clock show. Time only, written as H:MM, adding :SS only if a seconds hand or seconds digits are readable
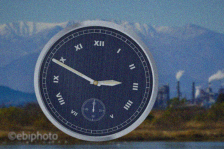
2:49
